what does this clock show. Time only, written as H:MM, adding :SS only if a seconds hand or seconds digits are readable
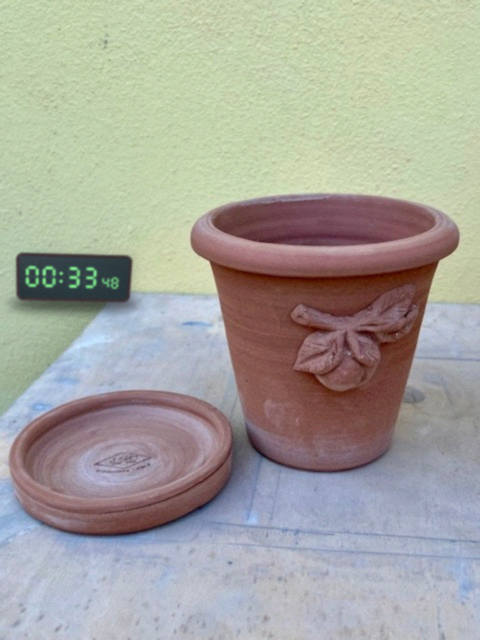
0:33:48
